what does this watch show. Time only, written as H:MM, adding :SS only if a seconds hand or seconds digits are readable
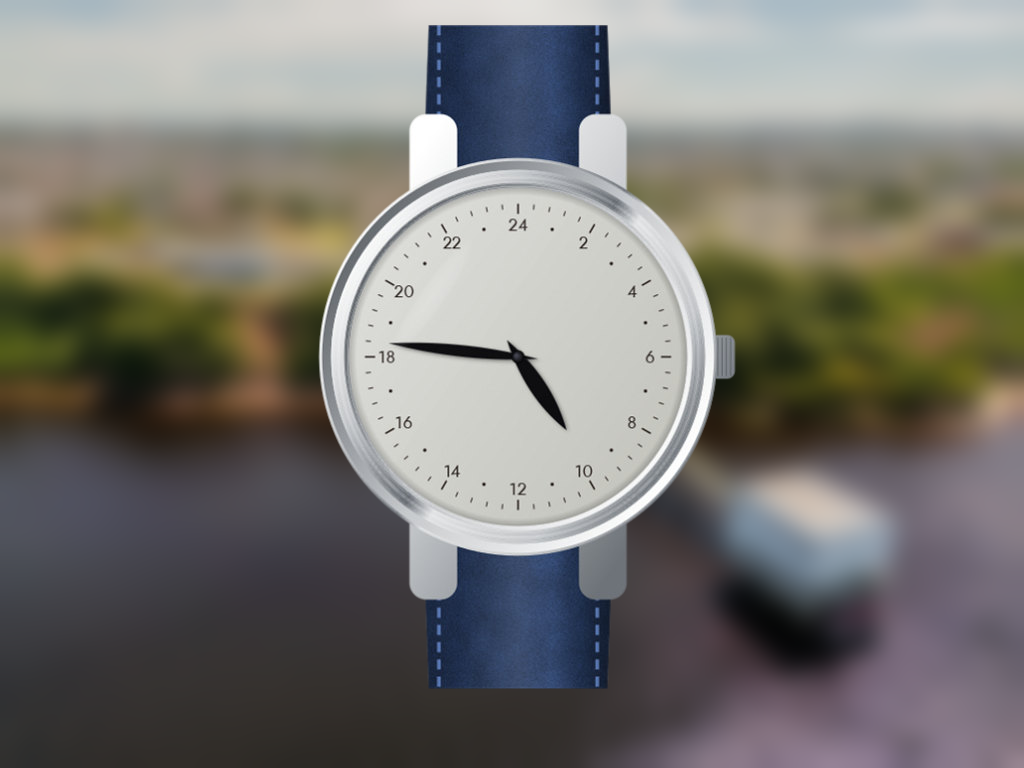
9:46
